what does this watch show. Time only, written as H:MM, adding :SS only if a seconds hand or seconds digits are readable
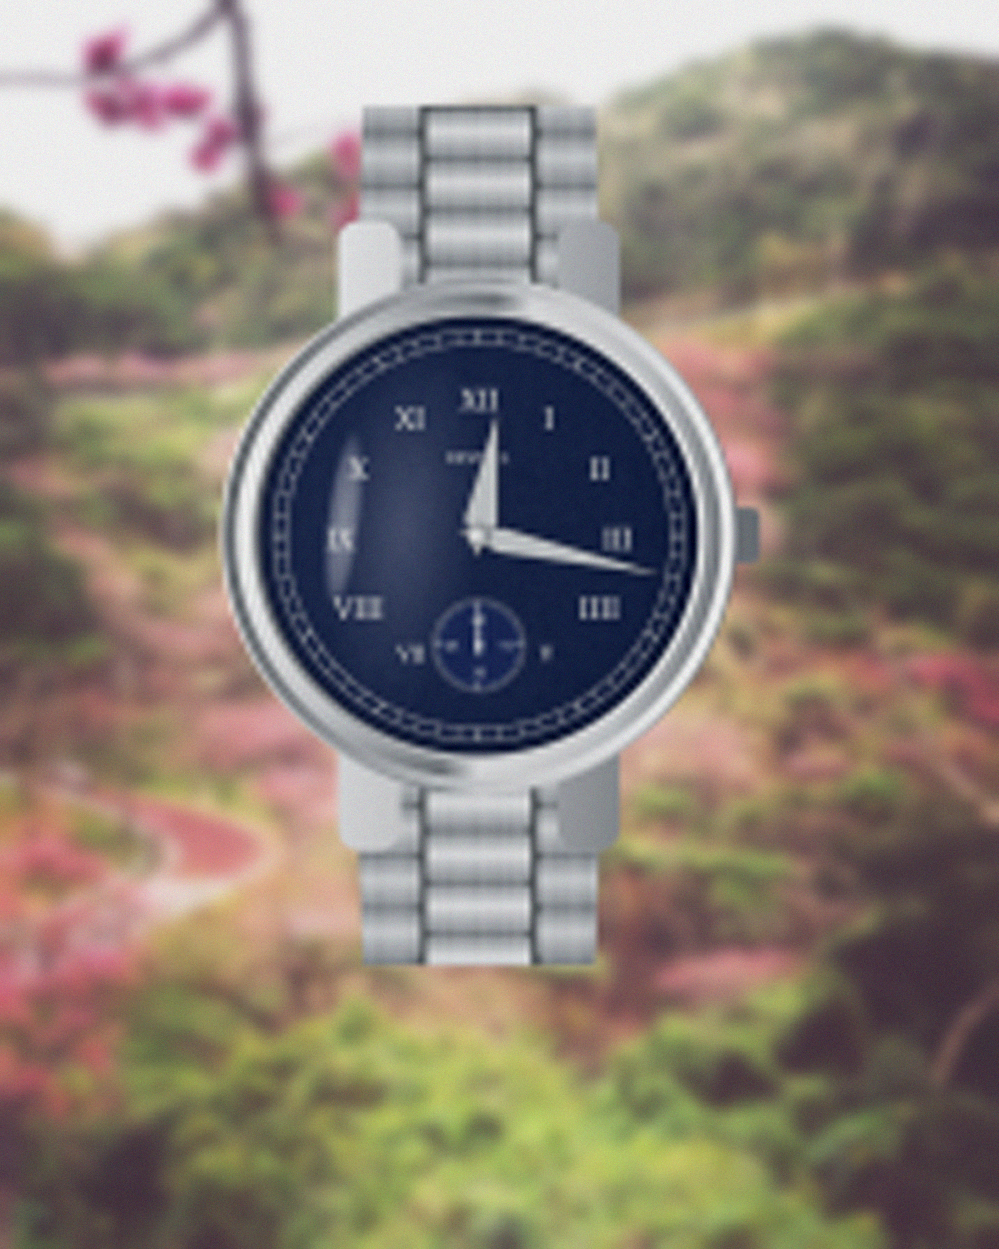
12:17
